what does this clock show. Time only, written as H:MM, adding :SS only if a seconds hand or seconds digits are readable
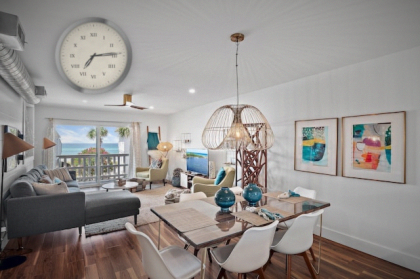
7:14
